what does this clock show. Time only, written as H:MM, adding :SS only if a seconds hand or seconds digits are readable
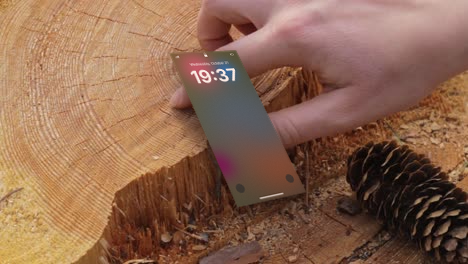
19:37
